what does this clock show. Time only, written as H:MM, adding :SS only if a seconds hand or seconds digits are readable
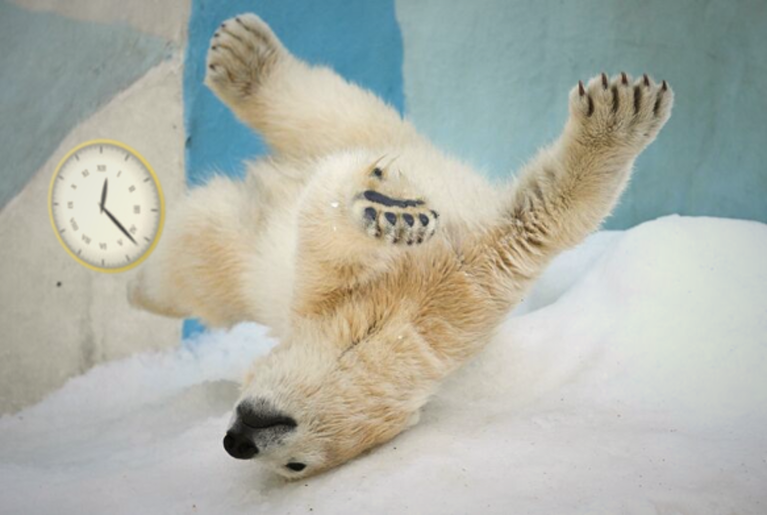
12:22
